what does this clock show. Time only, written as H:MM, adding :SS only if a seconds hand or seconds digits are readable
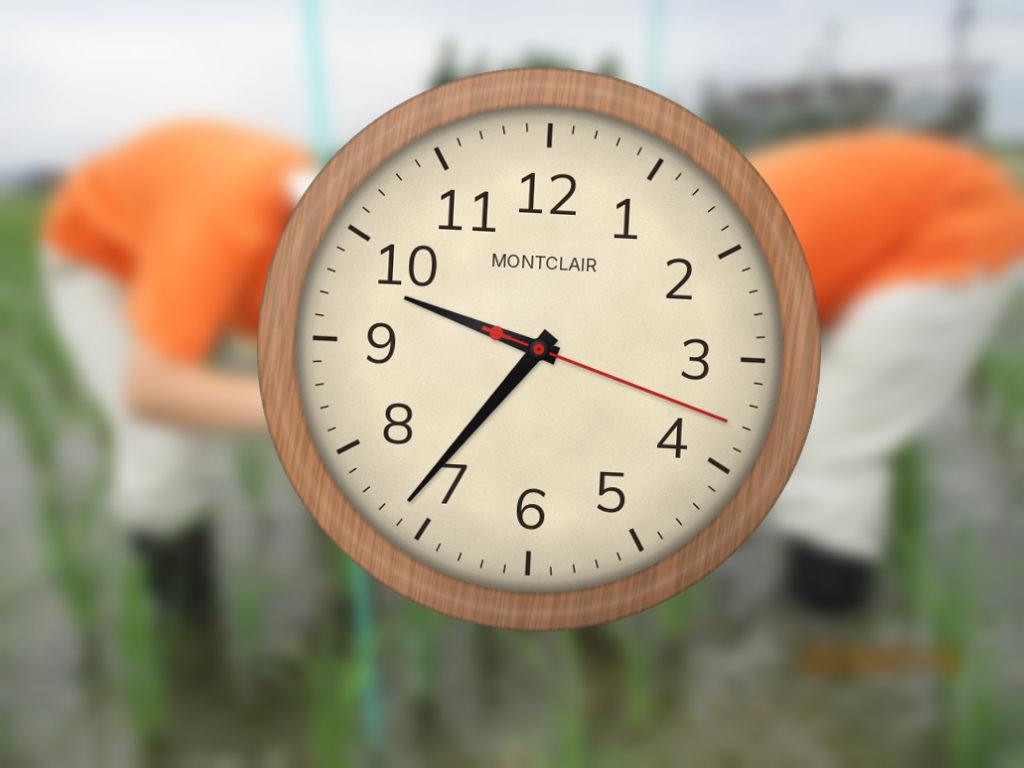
9:36:18
